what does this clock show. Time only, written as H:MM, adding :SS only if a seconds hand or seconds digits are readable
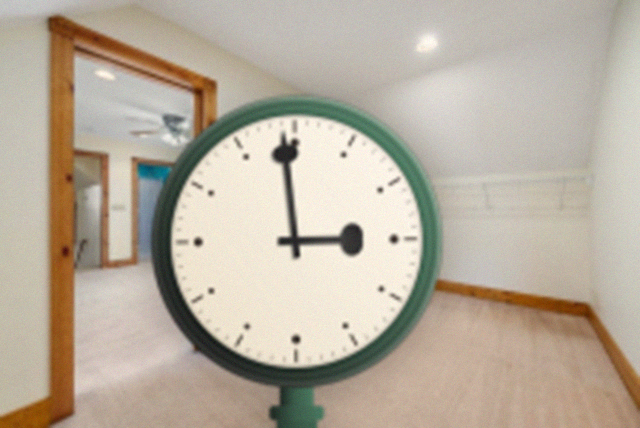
2:59
